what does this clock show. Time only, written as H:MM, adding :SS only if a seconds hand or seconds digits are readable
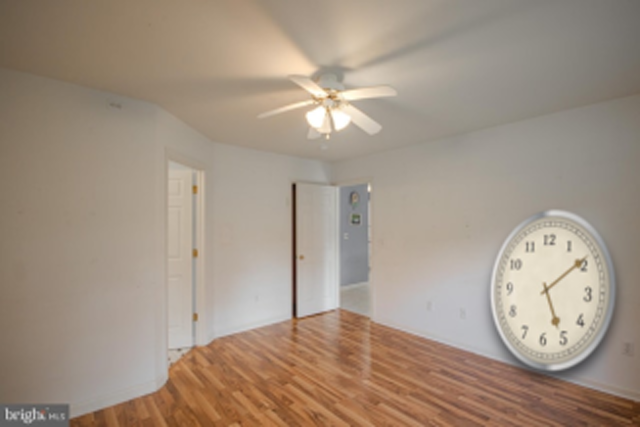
5:09
